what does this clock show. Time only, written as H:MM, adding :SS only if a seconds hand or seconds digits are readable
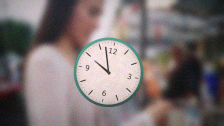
9:57
